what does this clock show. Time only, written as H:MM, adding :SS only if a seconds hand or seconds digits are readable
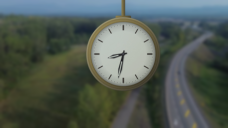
8:32
